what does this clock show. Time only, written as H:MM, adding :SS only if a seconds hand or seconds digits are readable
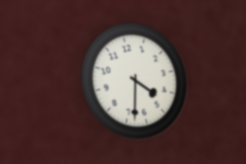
4:33
